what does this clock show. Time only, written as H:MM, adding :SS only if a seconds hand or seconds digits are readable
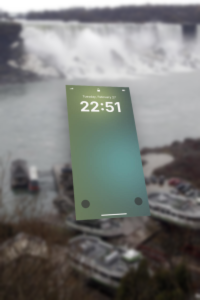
22:51
